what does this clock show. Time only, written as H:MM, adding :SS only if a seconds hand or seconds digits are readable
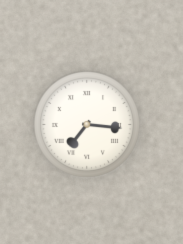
7:16
